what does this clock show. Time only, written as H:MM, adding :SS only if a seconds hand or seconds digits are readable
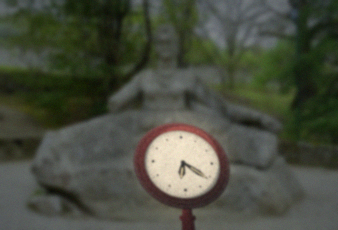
6:21
